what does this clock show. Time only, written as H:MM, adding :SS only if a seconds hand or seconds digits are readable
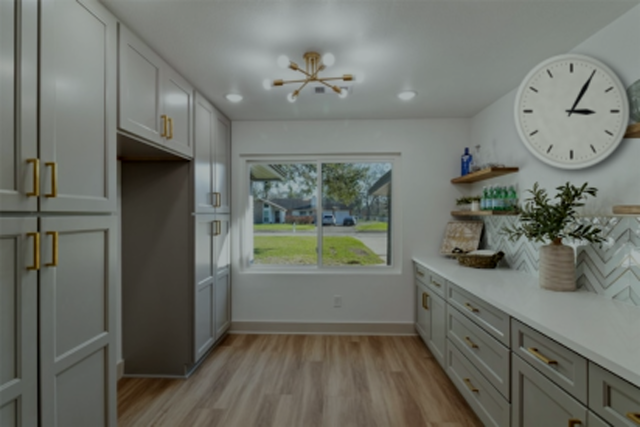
3:05
